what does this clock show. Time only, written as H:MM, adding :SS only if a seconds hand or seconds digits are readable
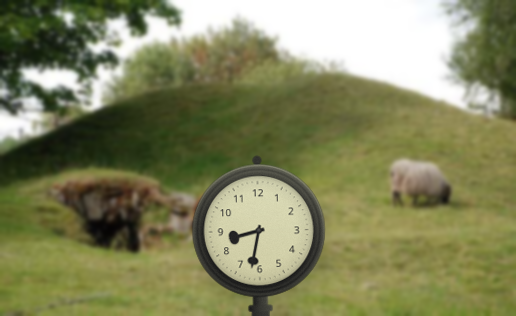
8:32
